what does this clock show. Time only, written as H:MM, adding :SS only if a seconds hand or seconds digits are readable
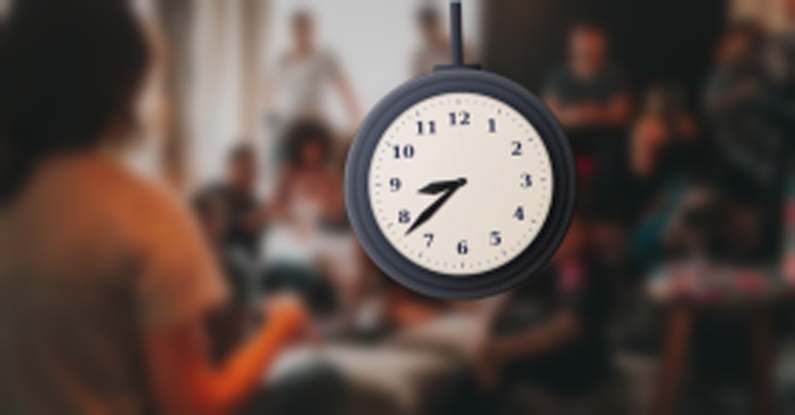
8:38
